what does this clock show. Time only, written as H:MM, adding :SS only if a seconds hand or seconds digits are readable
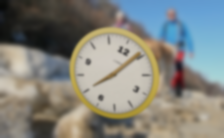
7:04
